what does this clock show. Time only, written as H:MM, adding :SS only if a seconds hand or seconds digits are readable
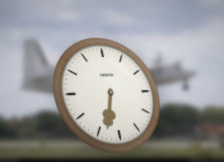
6:33
